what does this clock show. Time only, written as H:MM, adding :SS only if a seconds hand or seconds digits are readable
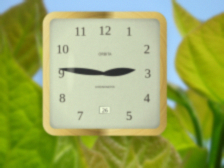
2:46
